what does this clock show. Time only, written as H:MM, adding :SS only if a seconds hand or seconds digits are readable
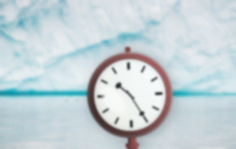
10:25
